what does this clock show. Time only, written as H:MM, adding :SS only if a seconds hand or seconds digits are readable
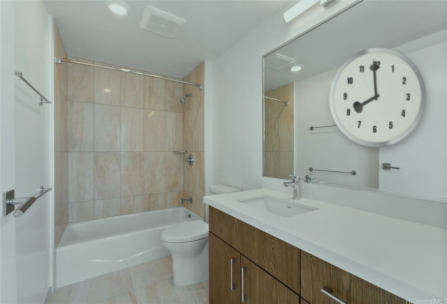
7:59
